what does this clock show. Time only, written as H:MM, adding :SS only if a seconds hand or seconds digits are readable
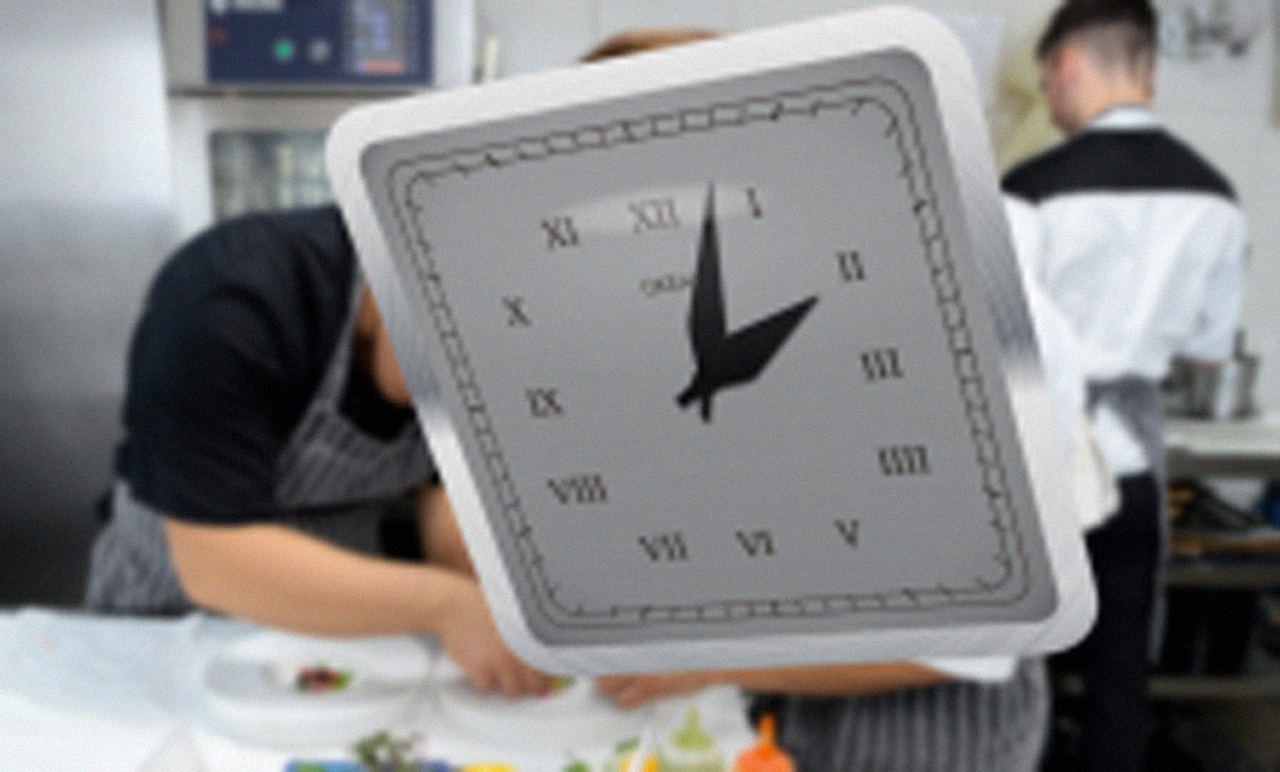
2:03
